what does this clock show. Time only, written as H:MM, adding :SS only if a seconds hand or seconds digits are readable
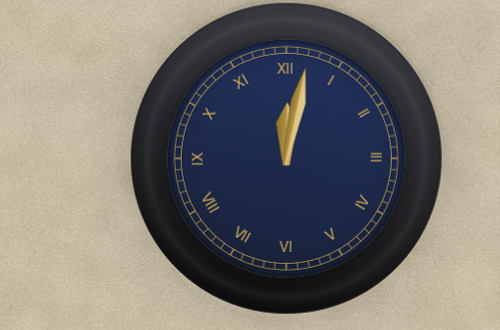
12:02
